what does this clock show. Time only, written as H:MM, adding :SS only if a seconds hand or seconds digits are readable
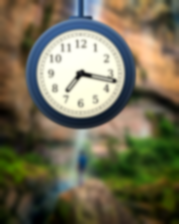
7:17
